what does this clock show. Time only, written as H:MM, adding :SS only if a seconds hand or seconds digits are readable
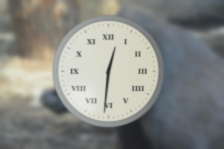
12:31
